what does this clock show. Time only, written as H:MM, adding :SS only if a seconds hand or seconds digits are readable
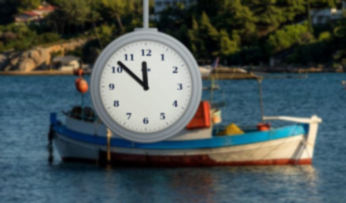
11:52
